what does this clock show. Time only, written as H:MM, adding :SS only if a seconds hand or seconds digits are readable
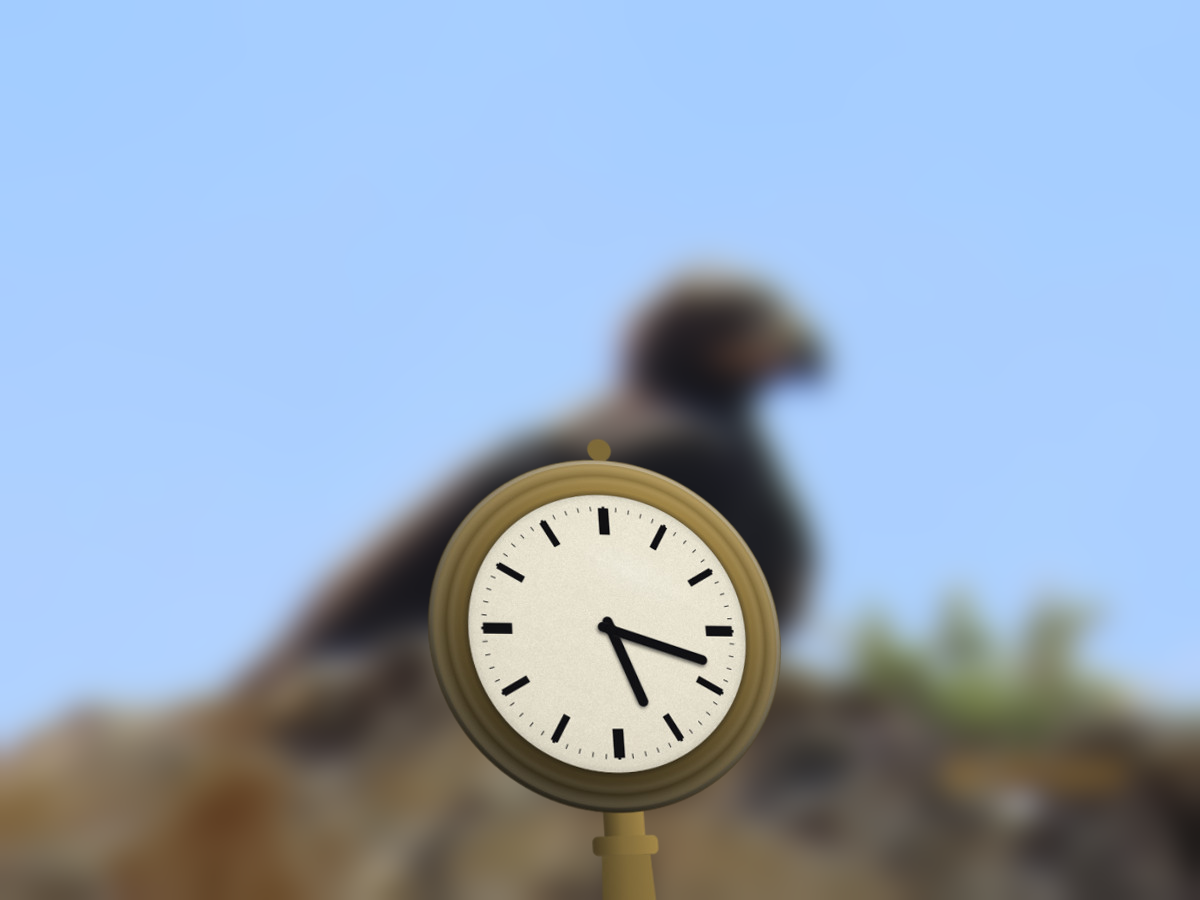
5:18
